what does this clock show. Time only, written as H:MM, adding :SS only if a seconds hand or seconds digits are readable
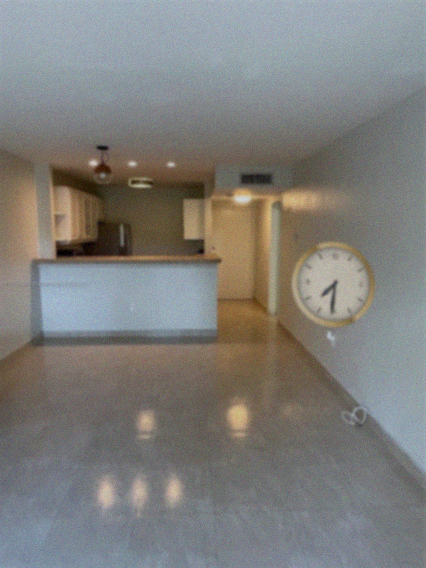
7:31
